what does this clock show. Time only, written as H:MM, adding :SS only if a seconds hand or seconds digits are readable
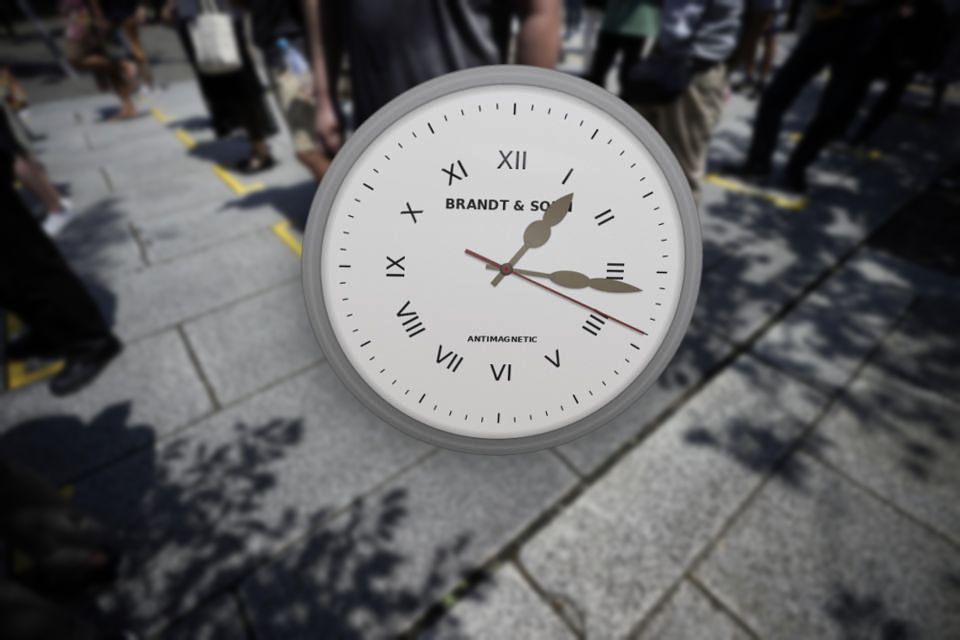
1:16:19
